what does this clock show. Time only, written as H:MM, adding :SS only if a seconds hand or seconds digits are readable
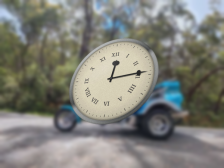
12:14
